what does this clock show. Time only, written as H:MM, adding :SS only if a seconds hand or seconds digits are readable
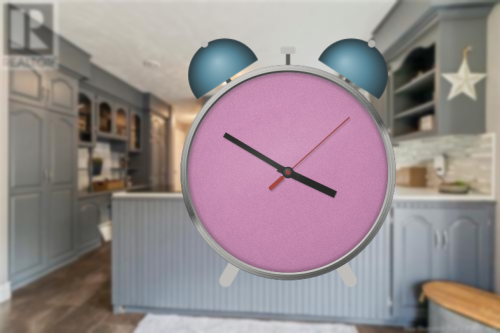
3:50:08
